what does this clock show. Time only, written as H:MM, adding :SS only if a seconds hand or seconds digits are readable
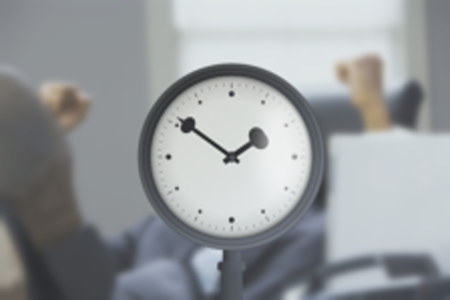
1:51
